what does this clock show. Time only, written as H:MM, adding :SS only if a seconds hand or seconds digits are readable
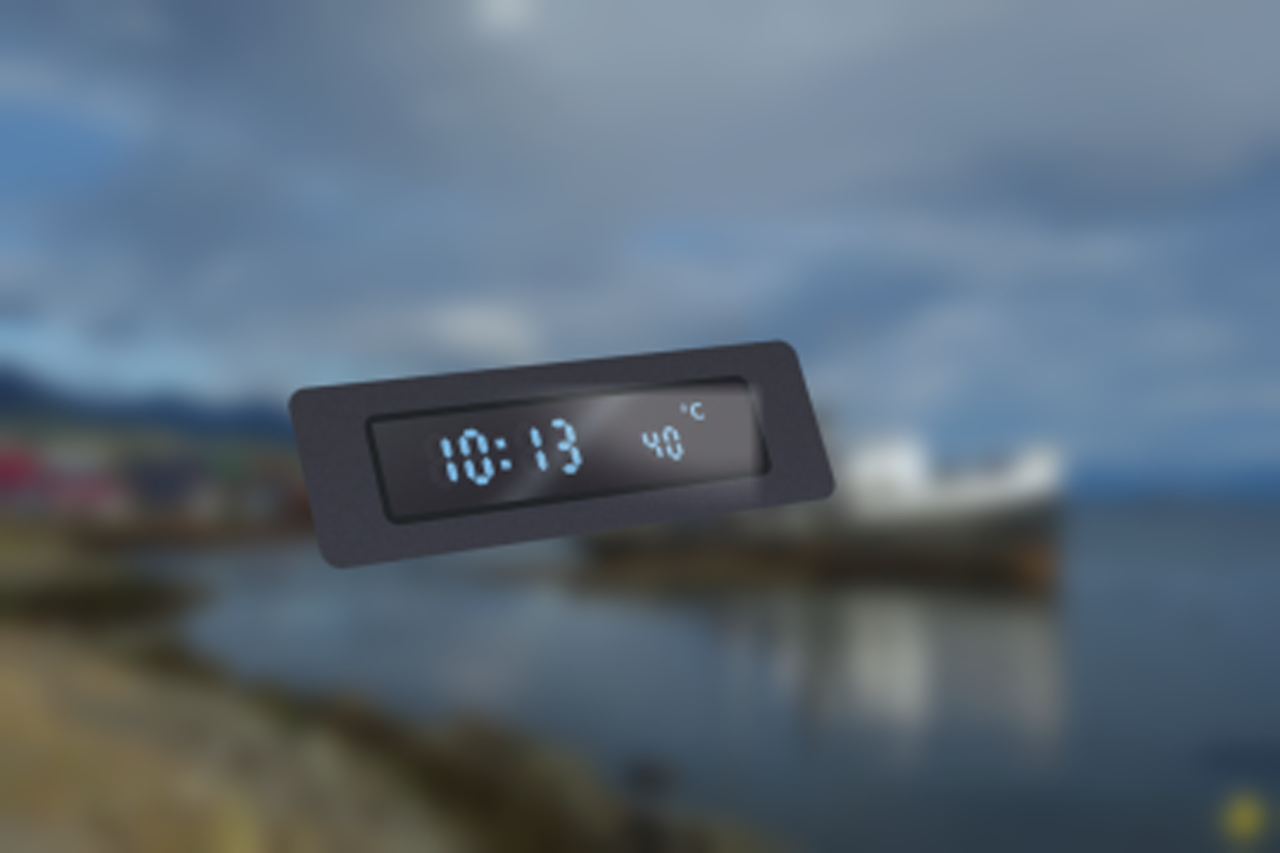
10:13
